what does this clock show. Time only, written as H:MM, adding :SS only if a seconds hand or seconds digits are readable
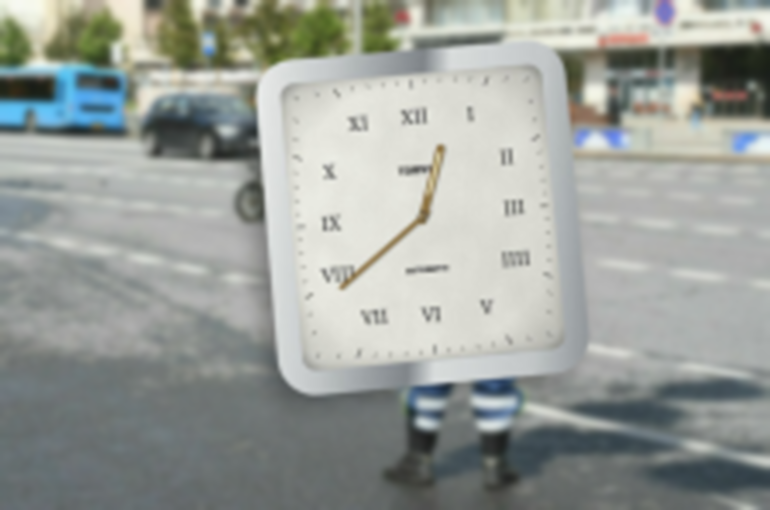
12:39
